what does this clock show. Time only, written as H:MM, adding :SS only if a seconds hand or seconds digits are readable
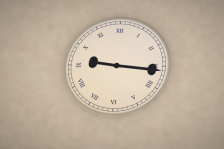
9:16
